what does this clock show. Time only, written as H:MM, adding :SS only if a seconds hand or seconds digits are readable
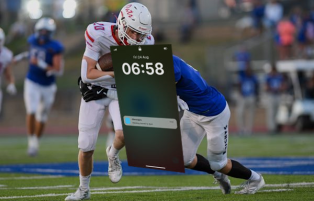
6:58
